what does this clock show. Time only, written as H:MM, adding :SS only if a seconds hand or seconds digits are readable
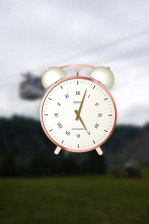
5:03
